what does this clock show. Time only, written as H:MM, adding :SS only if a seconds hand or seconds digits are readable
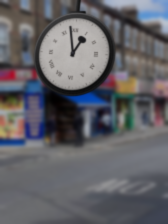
12:58
